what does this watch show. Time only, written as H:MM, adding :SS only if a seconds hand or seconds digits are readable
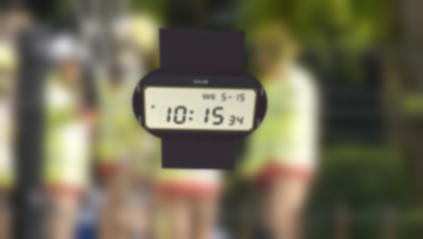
10:15
